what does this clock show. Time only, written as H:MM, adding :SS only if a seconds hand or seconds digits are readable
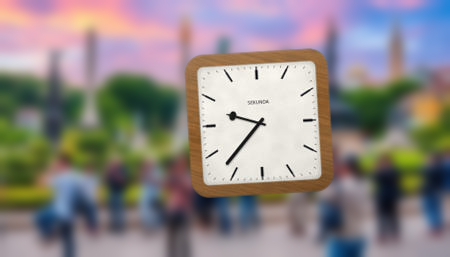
9:37
